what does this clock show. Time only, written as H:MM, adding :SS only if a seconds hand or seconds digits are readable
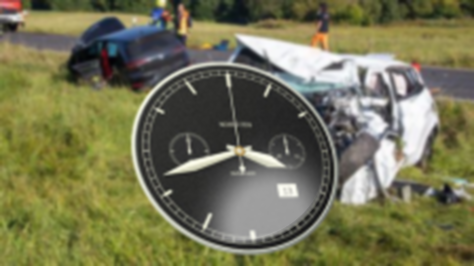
3:42
